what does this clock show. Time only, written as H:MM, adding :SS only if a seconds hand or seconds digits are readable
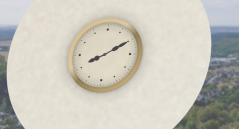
8:10
